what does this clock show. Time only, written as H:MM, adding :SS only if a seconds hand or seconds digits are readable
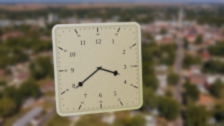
3:39
